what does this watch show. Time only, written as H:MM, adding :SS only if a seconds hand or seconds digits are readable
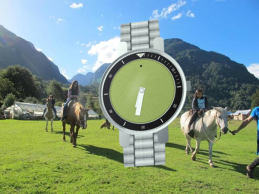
6:32
